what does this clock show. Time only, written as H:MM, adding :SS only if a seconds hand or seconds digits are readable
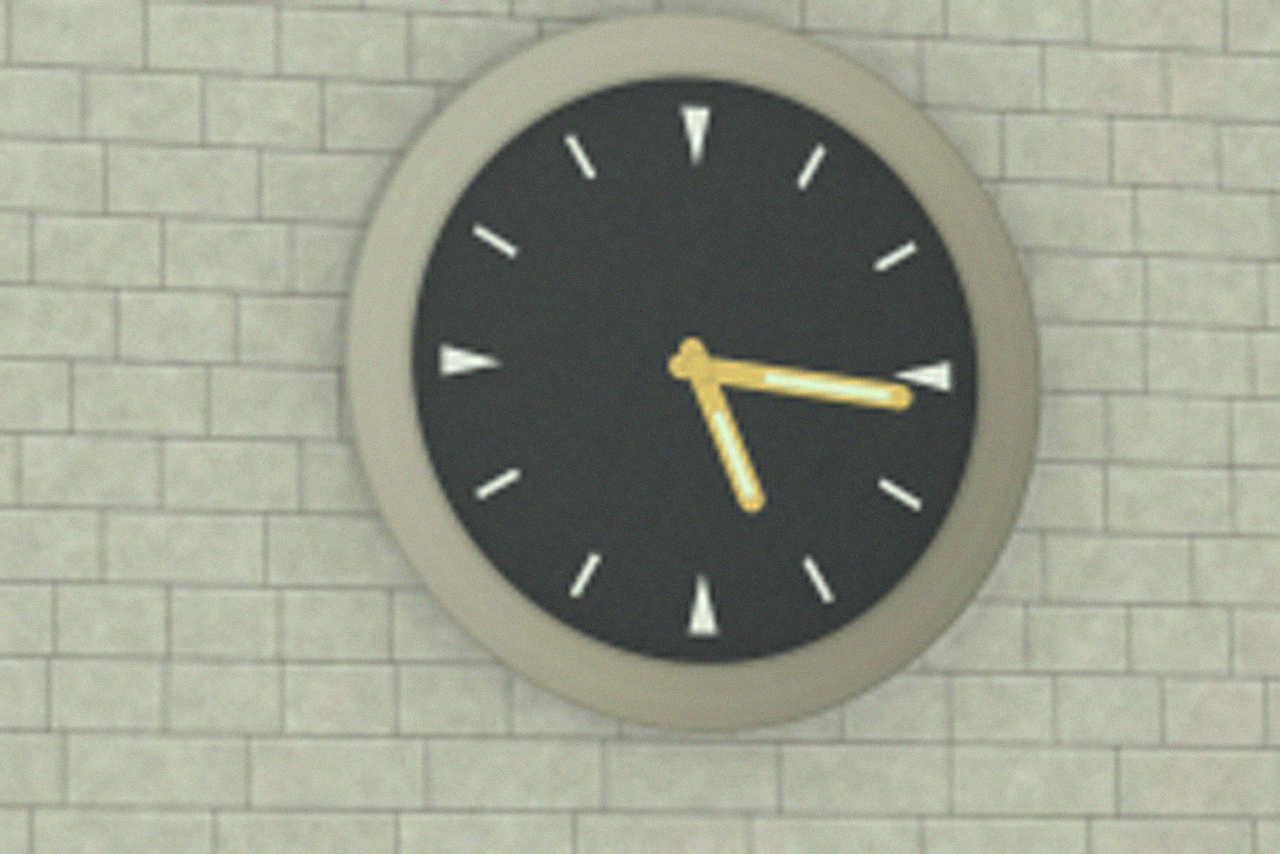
5:16
